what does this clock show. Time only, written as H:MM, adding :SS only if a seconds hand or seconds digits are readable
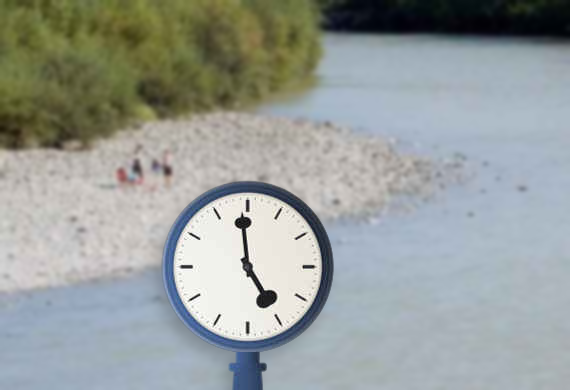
4:59
